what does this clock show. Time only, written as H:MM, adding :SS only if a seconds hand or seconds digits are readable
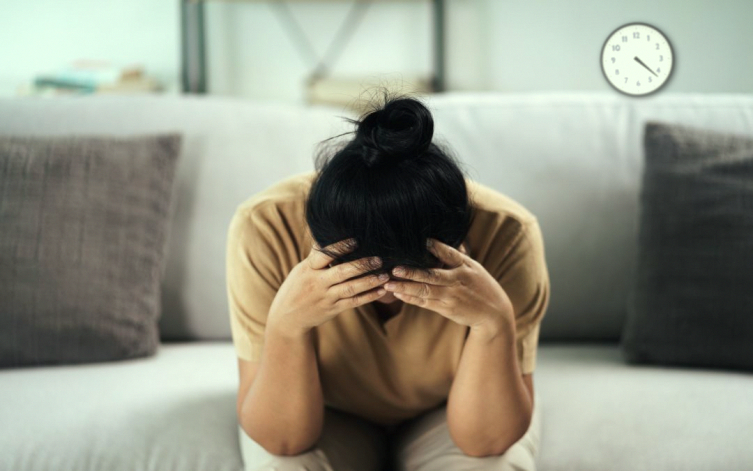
4:22
